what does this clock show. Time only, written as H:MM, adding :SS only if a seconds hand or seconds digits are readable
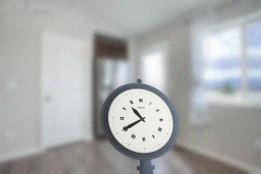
10:40
